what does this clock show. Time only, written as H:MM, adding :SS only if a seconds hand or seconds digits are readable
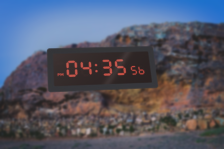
4:35:56
